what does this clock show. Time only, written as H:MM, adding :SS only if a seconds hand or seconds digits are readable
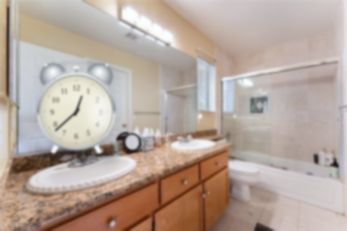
12:38
